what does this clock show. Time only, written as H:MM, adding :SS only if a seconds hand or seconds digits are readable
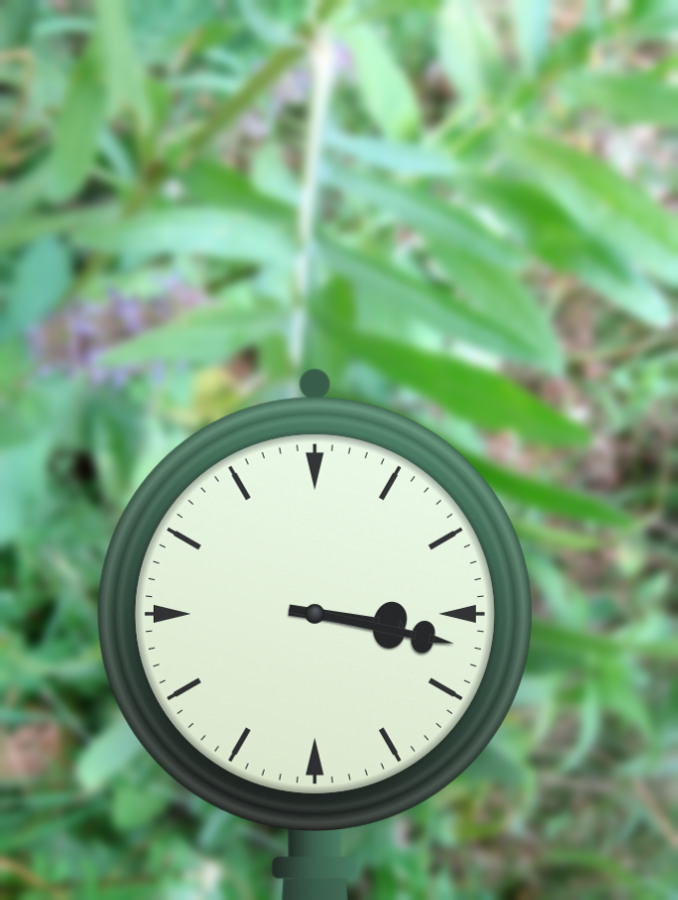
3:17
